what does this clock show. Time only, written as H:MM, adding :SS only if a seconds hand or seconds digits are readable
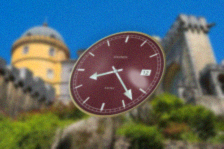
8:23
